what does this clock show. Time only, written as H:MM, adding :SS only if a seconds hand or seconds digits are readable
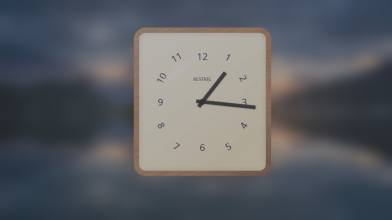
1:16
